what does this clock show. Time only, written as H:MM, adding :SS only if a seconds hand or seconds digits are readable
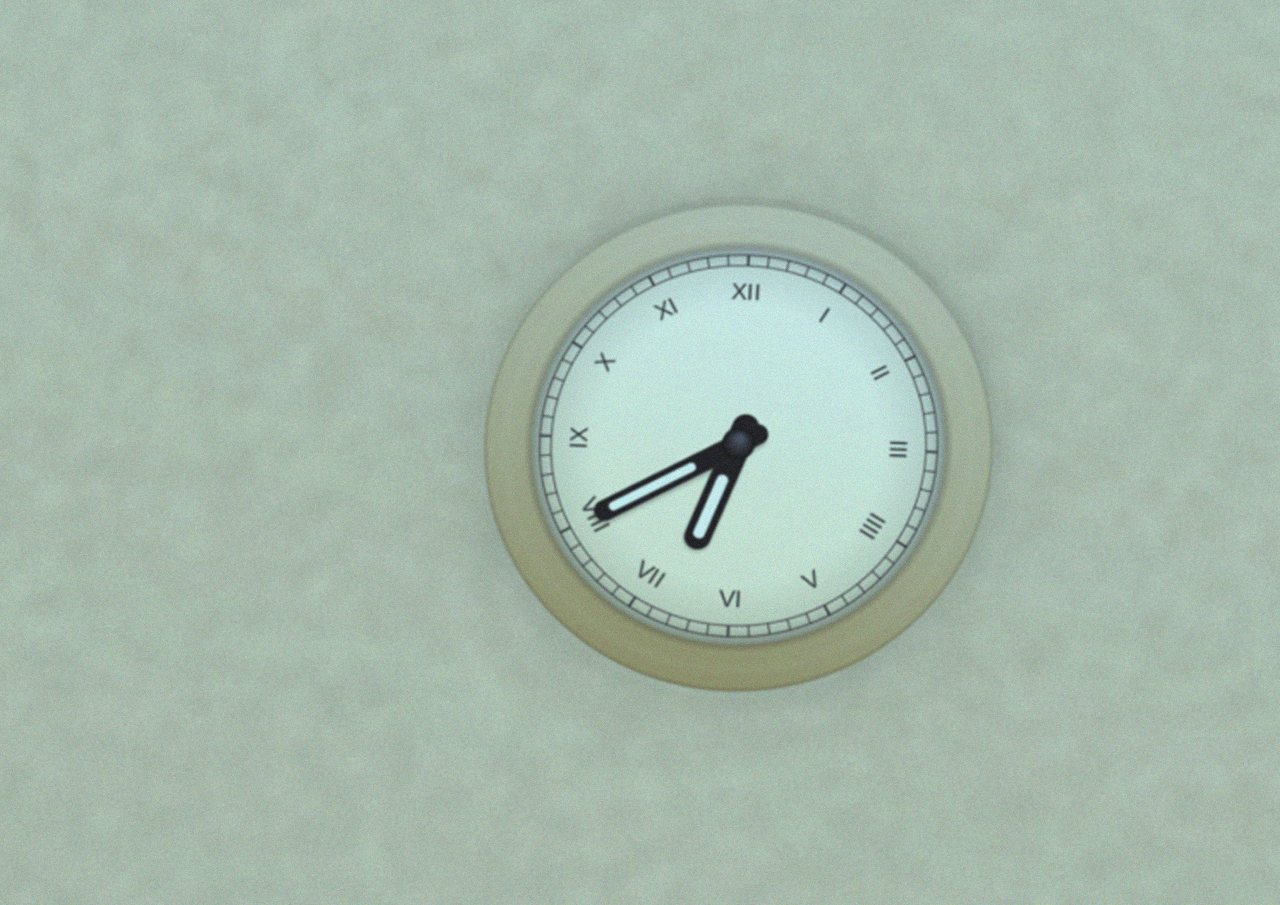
6:40
